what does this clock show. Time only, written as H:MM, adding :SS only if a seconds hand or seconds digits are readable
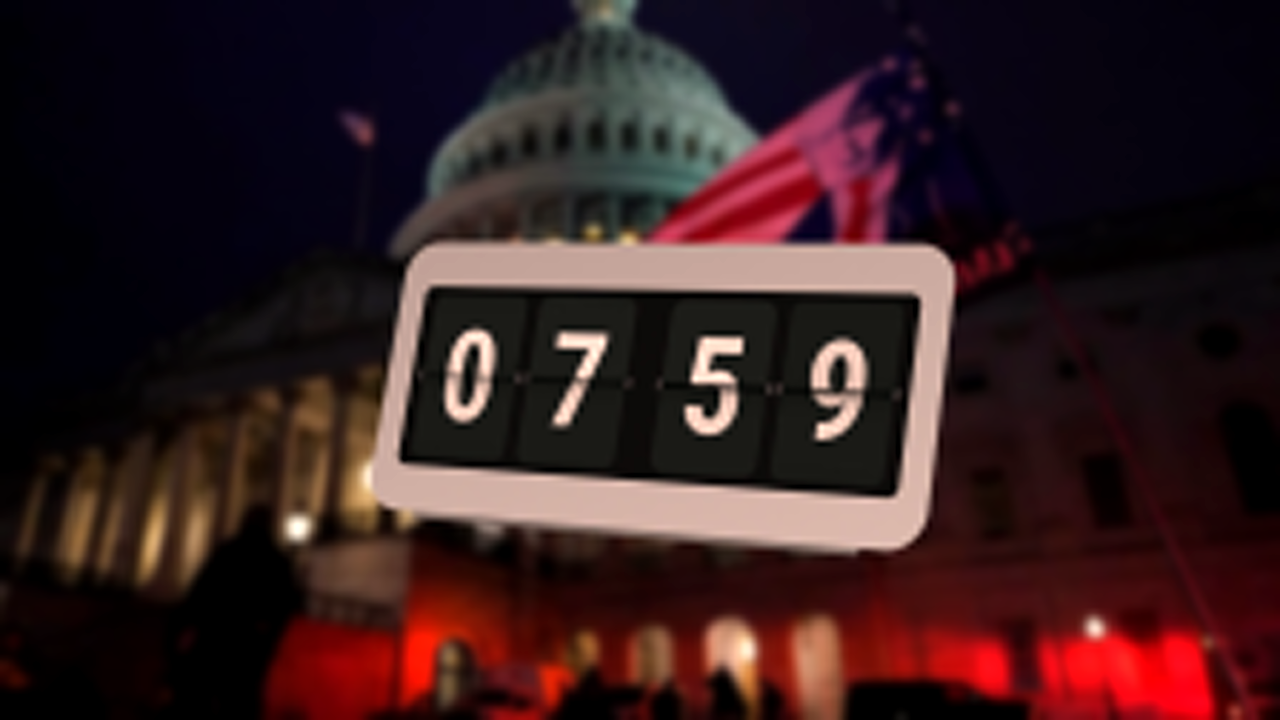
7:59
